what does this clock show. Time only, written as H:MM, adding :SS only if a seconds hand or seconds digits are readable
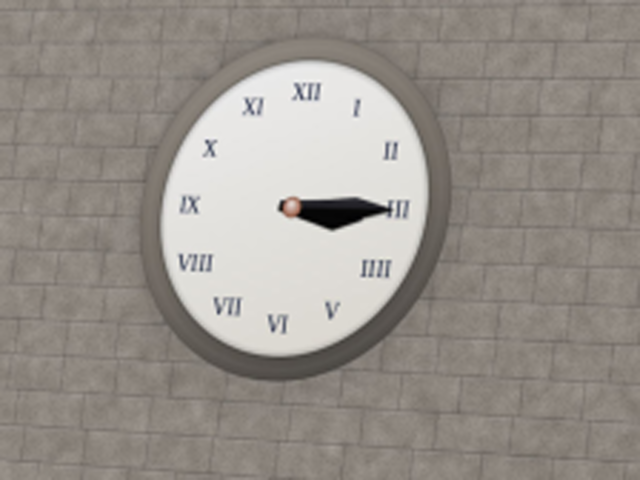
3:15
